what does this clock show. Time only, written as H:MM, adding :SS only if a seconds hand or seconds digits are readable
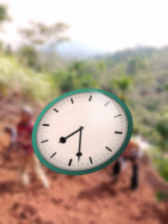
7:28
